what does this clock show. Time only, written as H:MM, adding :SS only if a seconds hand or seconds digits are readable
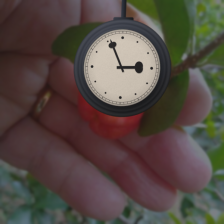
2:56
